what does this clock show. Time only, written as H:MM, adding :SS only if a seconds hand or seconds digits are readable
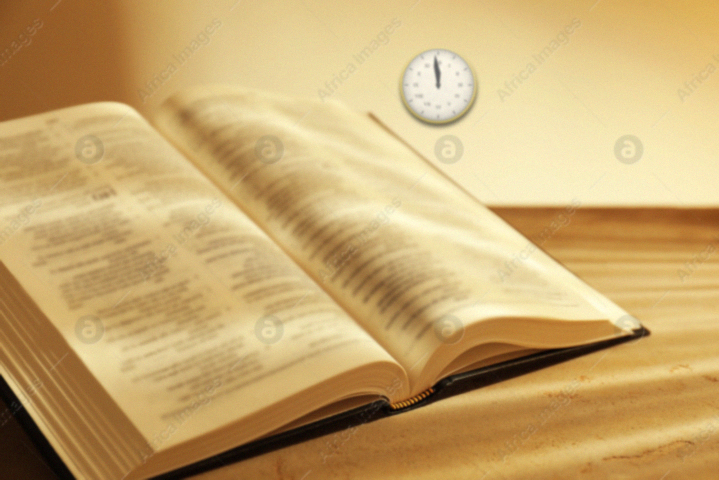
11:59
